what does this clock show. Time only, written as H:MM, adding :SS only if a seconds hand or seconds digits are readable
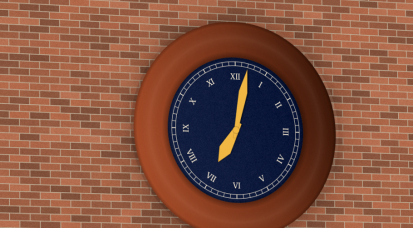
7:02
